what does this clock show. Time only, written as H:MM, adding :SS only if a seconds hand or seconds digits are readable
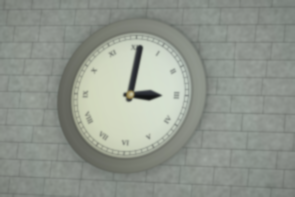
3:01
